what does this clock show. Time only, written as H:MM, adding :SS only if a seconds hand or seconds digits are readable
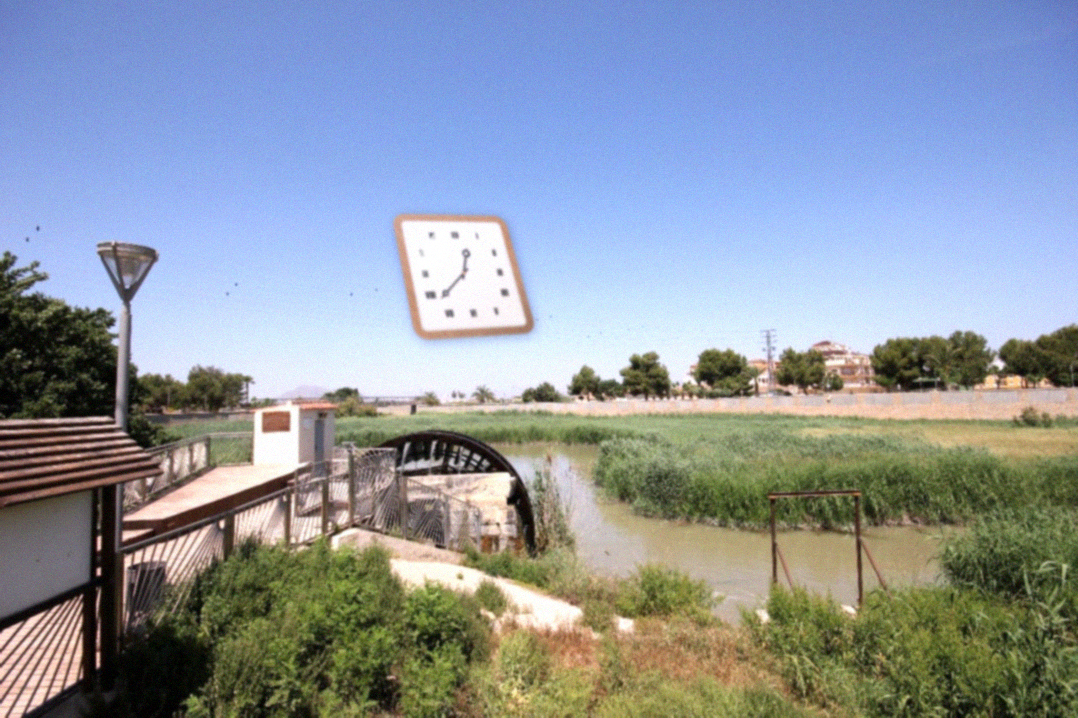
12:38
